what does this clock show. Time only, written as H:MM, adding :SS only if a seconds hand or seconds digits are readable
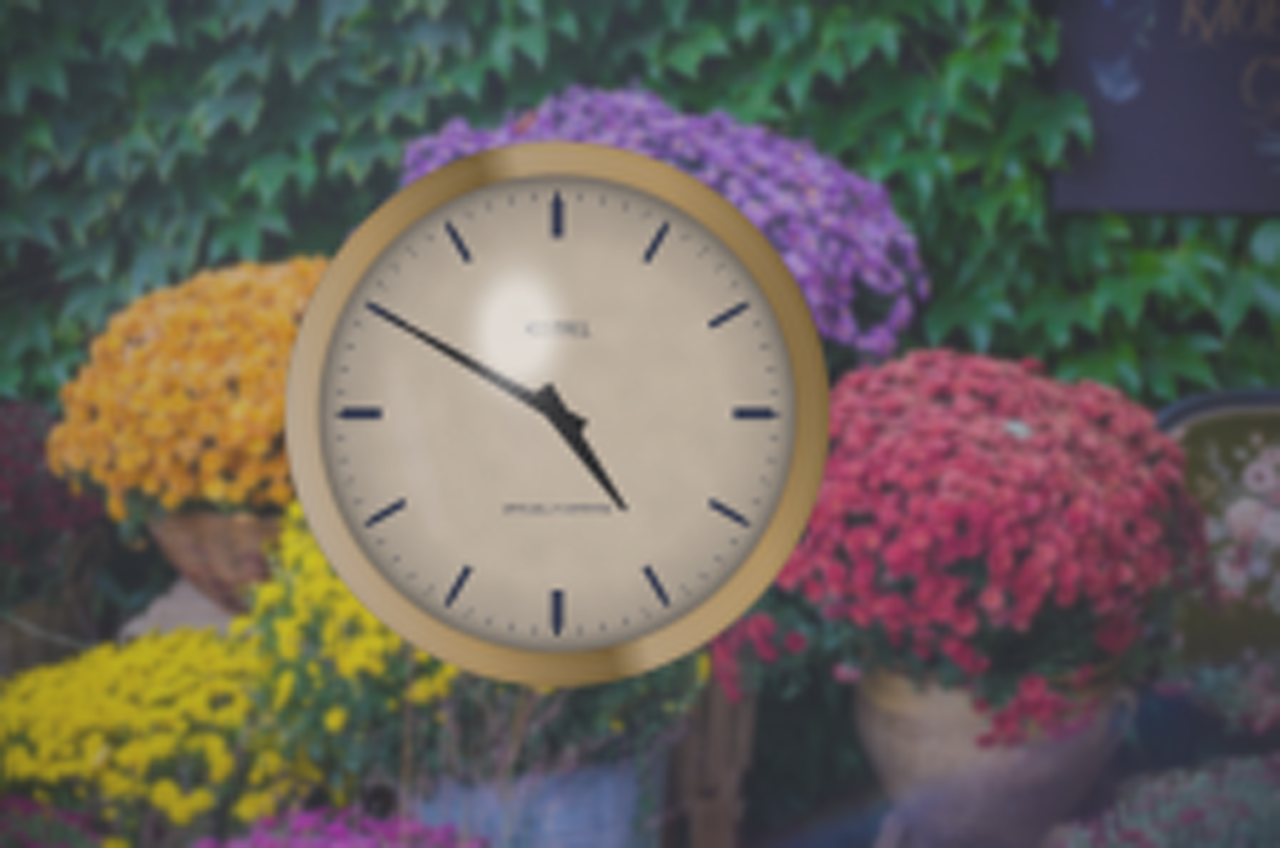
4:50
